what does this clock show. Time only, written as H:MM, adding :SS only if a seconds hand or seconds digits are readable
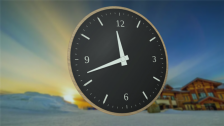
11:42
